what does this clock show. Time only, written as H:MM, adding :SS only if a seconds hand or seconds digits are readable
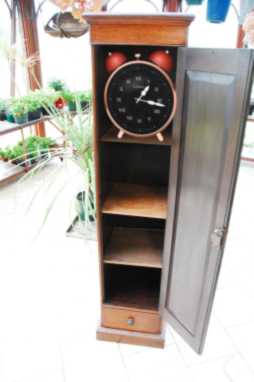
1:17
